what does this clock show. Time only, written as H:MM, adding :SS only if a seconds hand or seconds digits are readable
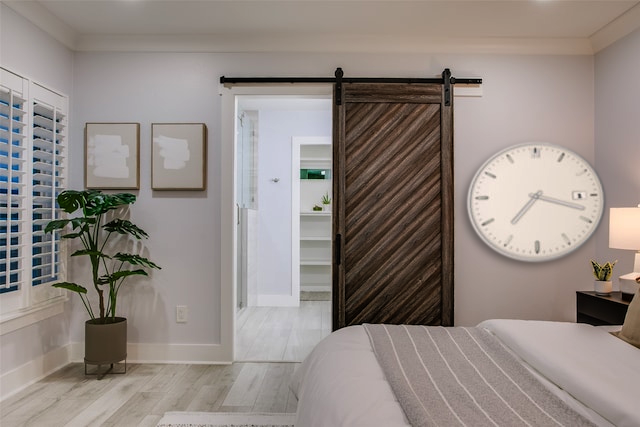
7:18
